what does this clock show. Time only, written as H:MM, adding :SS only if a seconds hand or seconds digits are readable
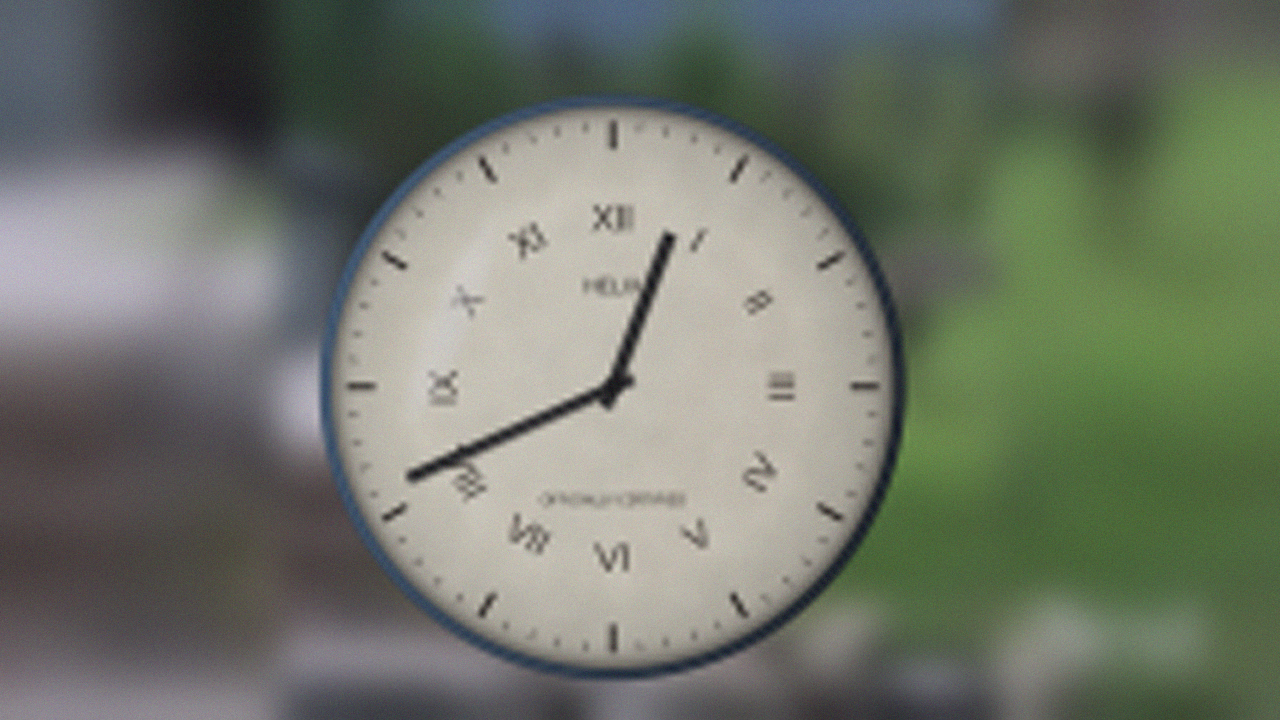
12:41
